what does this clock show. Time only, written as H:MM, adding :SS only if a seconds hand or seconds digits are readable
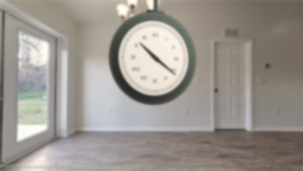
10:21
